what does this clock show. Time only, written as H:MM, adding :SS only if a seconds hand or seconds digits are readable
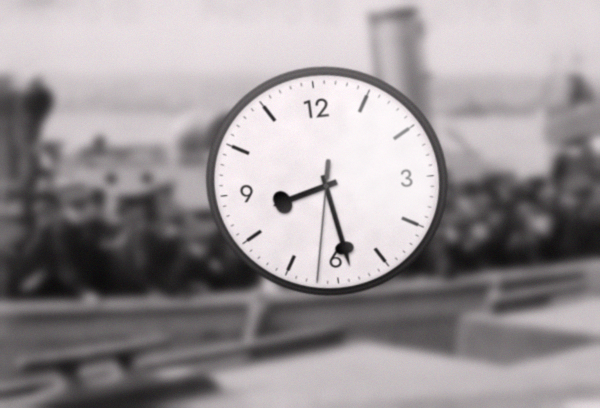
8:28:32
